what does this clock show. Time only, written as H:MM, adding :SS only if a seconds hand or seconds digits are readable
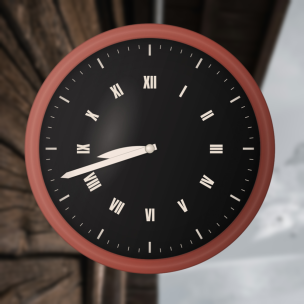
8:42
